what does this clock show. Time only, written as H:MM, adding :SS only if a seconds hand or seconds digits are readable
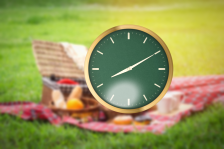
8:10
